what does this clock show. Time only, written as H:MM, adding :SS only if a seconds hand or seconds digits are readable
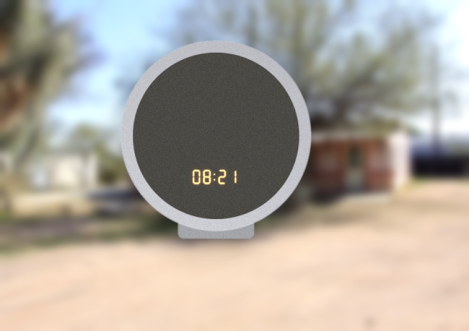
8:21
